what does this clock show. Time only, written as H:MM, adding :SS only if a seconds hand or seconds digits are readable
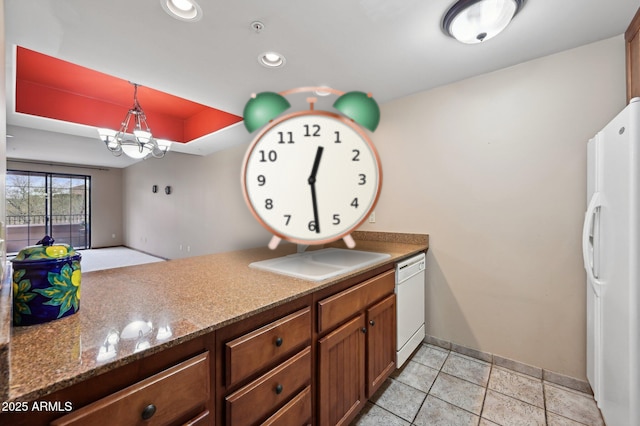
12:29
